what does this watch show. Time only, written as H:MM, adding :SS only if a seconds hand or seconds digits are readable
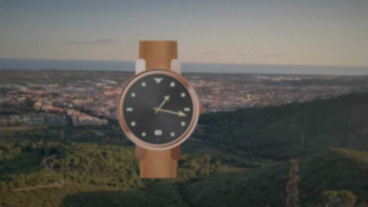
1:17
